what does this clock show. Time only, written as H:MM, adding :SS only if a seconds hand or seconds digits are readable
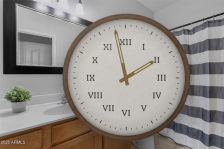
1:58
